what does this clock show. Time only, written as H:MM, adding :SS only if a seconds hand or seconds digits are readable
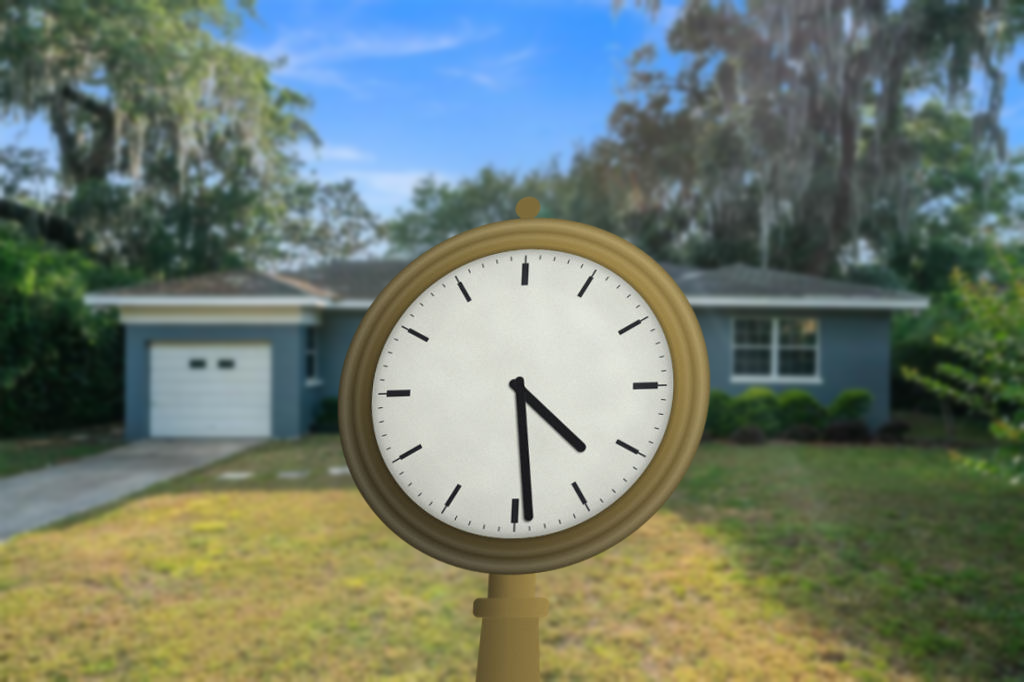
4:29
